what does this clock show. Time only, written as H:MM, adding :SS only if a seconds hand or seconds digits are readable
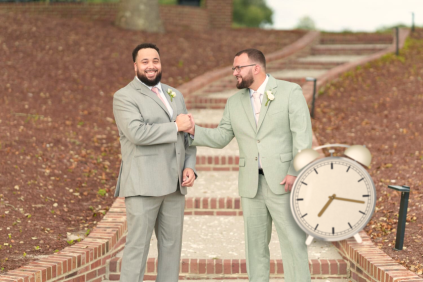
7:17
